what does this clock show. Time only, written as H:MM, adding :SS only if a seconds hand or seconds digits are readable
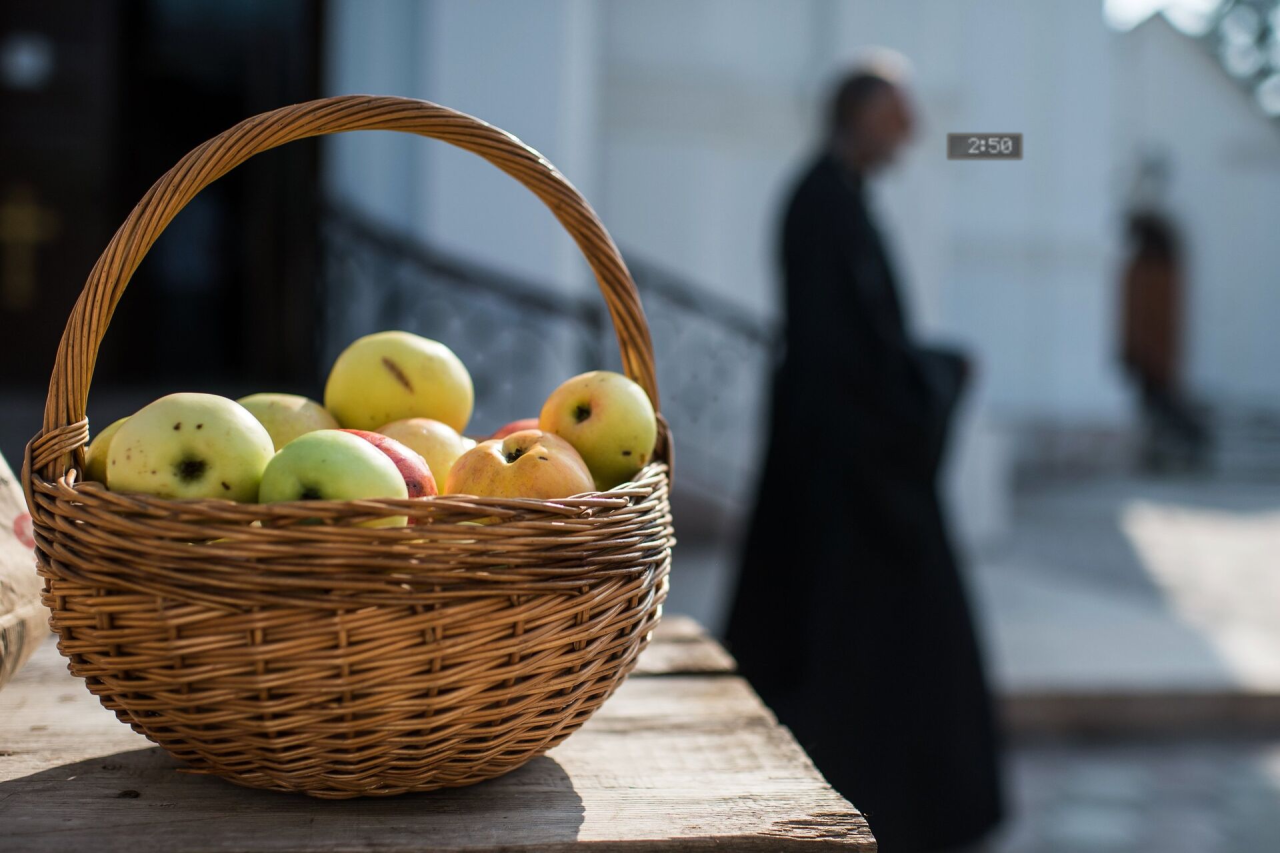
2:50
